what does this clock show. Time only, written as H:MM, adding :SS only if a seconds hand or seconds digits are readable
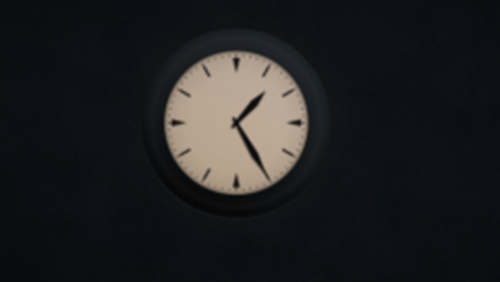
1:25
